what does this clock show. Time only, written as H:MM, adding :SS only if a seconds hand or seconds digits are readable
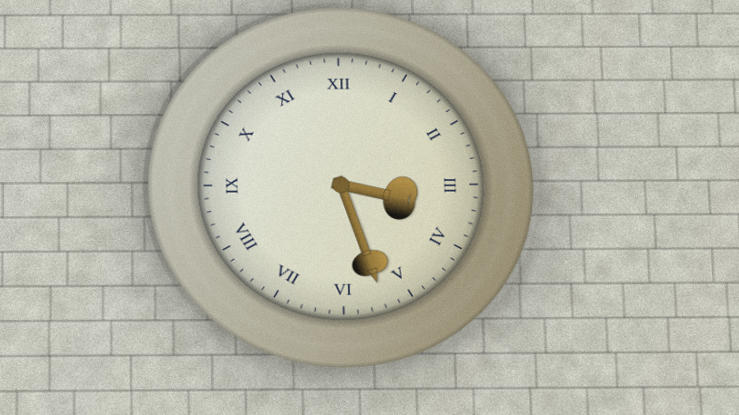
3:27
